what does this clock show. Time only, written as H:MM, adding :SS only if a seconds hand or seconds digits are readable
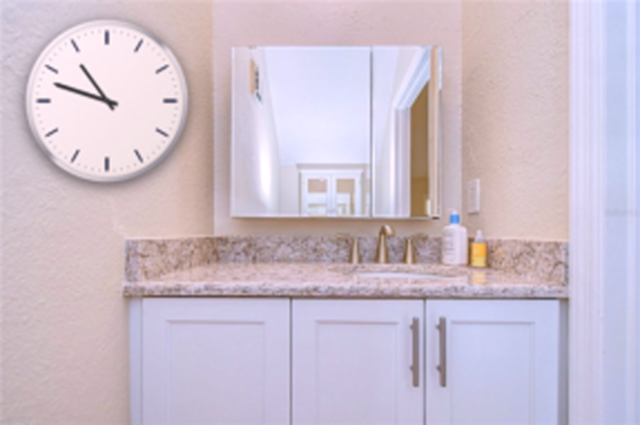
10:48
